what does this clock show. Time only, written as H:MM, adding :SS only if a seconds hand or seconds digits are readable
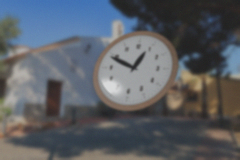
12:49
